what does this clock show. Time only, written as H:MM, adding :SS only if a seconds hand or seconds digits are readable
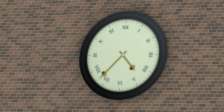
4:37
